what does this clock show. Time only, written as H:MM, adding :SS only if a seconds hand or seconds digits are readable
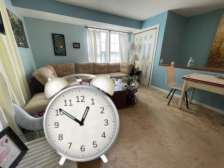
12:51
